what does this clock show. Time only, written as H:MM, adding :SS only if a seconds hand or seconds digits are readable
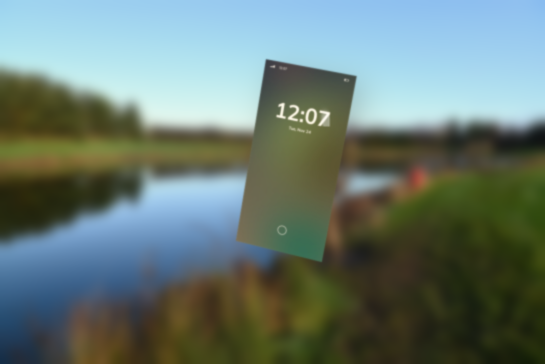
12:07
